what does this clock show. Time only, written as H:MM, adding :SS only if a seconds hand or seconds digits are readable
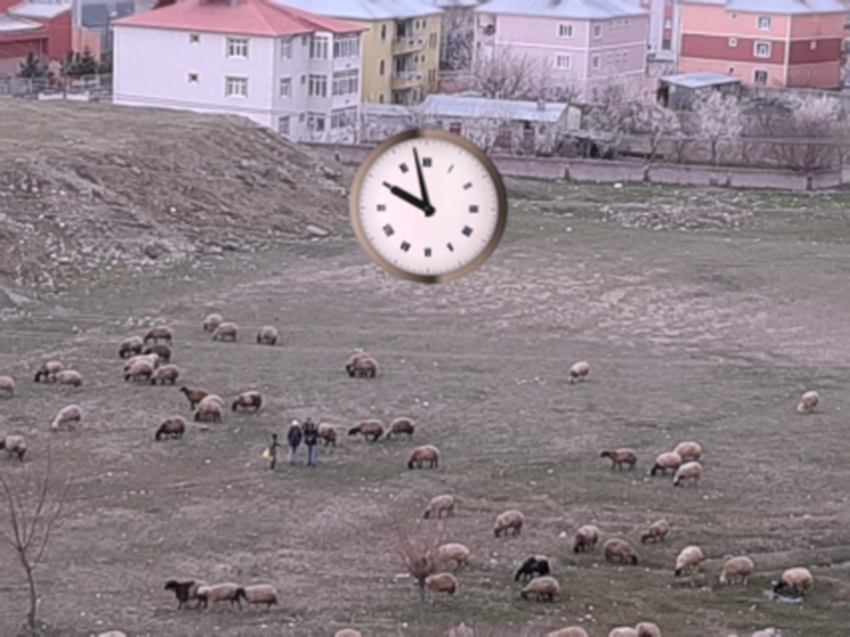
9:58
